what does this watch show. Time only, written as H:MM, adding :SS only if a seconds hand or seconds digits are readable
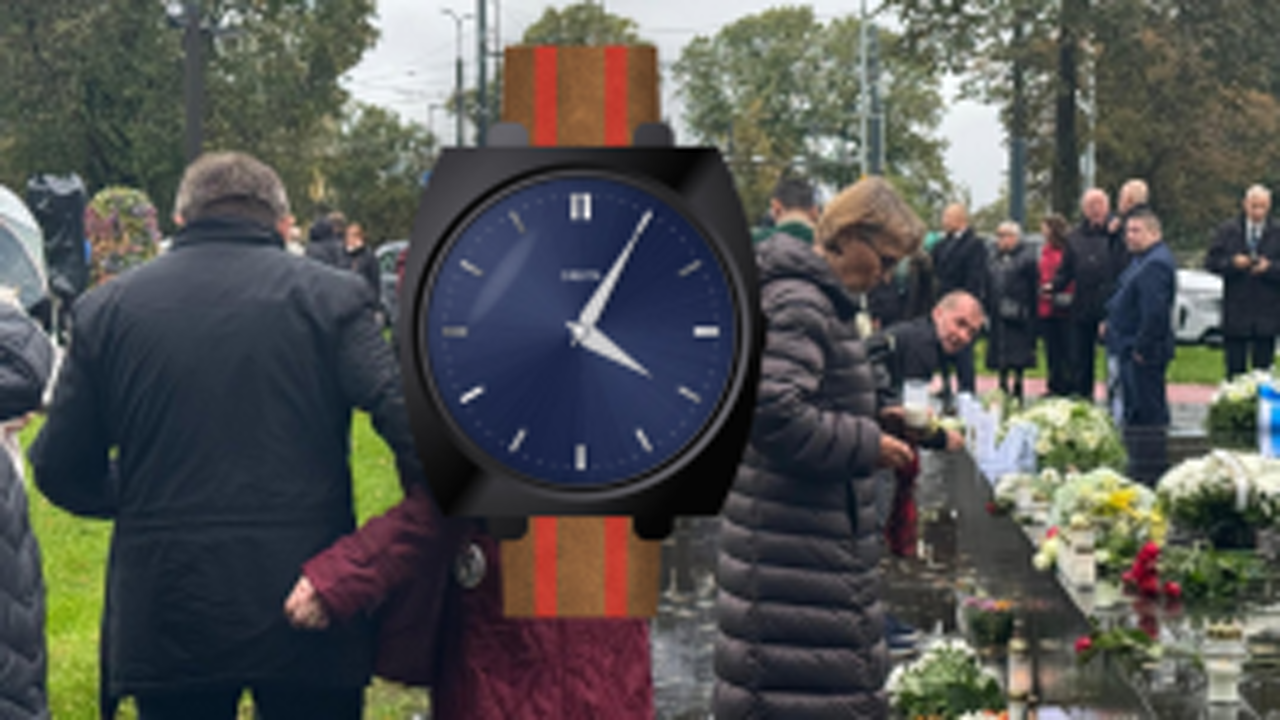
4:05
